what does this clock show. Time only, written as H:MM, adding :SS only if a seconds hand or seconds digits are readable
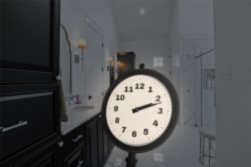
2:12
